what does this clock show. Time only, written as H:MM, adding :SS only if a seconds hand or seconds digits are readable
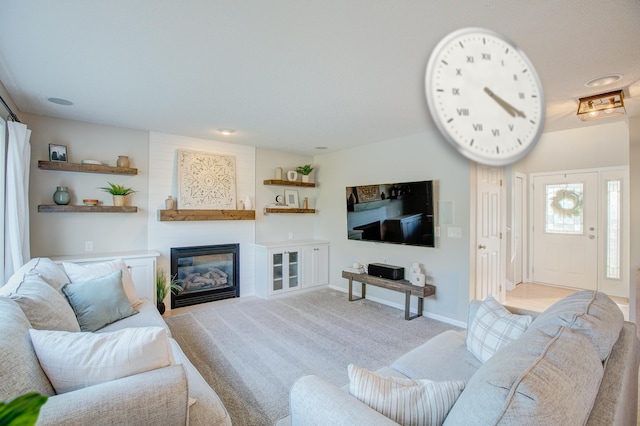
4:20
